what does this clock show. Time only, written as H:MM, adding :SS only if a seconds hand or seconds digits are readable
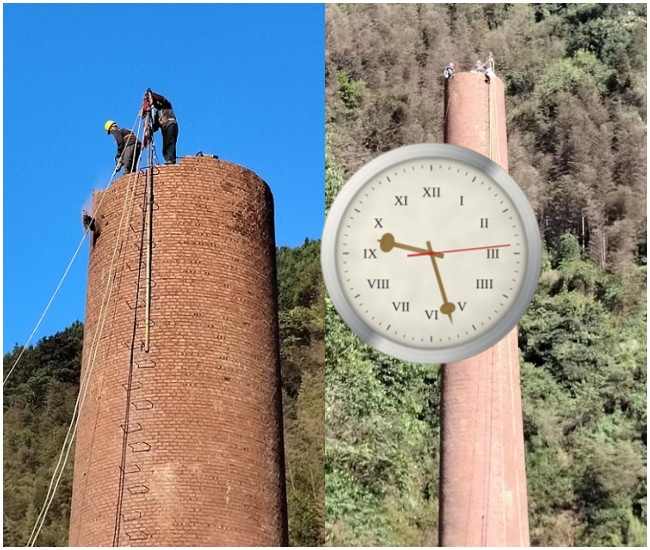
9:27:14
